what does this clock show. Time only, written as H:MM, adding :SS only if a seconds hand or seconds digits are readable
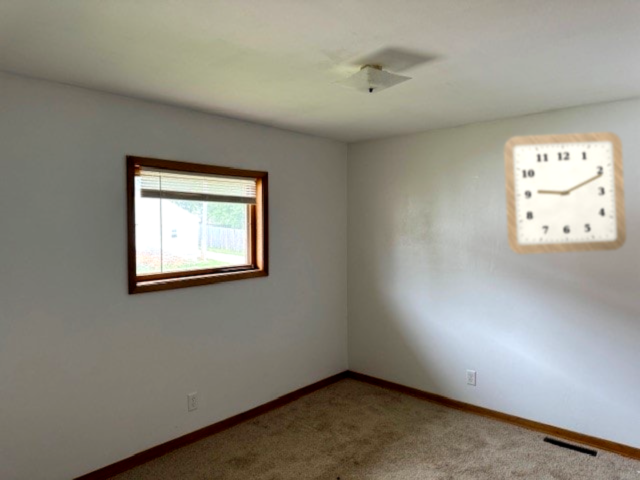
9:11
